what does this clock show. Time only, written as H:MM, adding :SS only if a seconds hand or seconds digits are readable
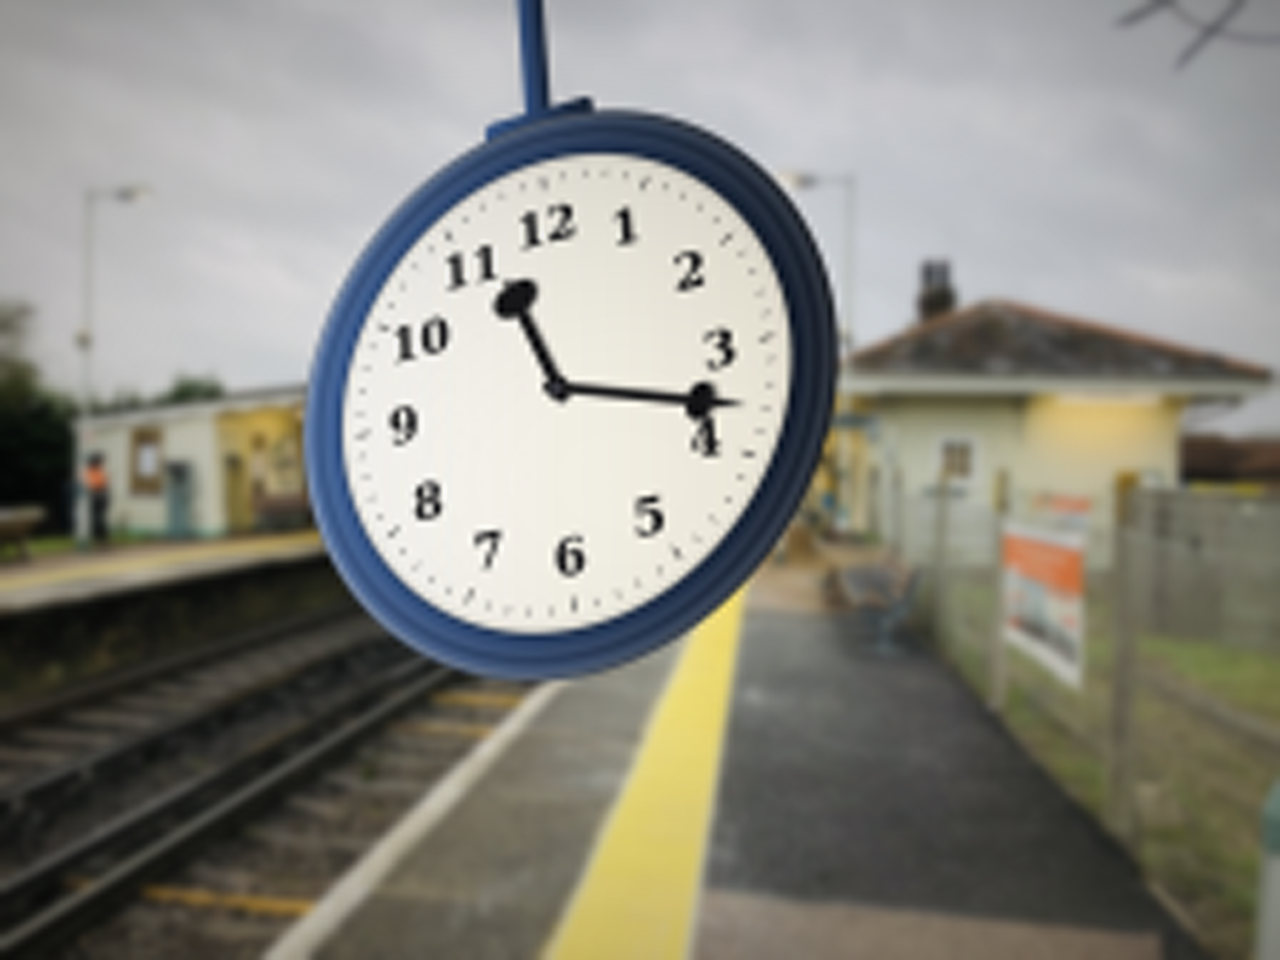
11:18
